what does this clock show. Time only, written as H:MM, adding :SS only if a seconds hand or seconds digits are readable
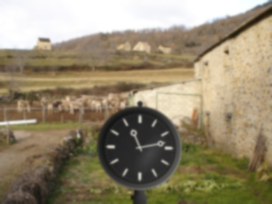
11:13
